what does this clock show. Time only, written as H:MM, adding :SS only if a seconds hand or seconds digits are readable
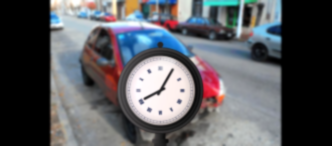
8:05
